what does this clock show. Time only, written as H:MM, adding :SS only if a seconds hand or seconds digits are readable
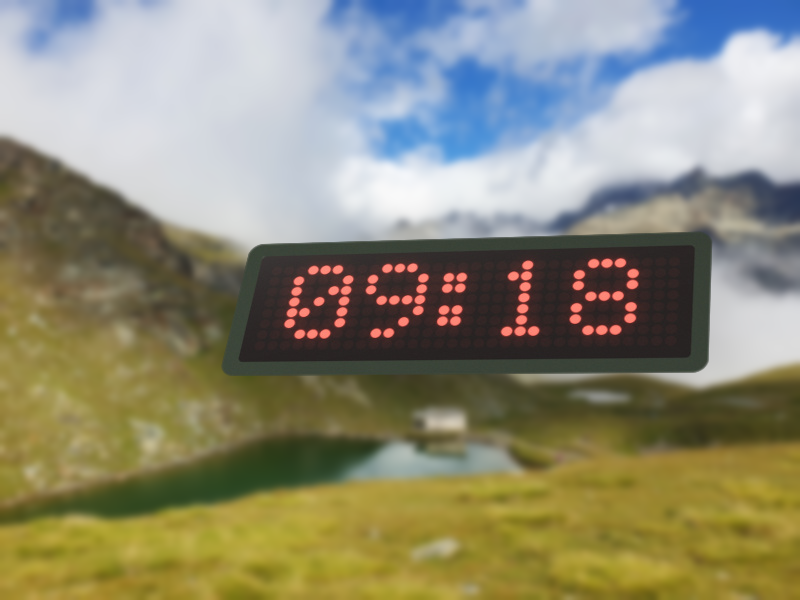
9:18
